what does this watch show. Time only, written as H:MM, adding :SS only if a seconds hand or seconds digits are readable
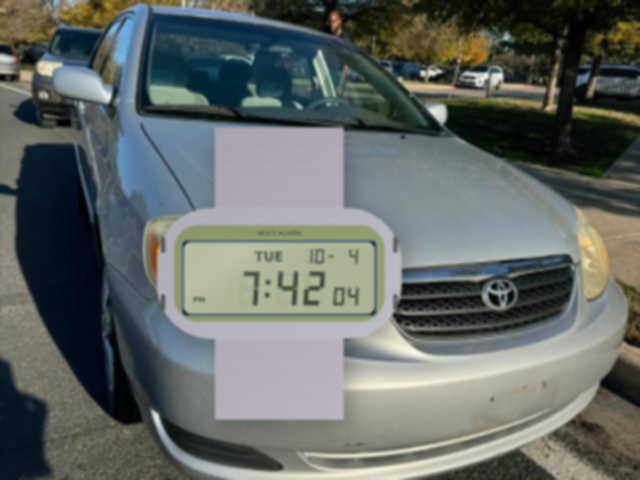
7:42:04
